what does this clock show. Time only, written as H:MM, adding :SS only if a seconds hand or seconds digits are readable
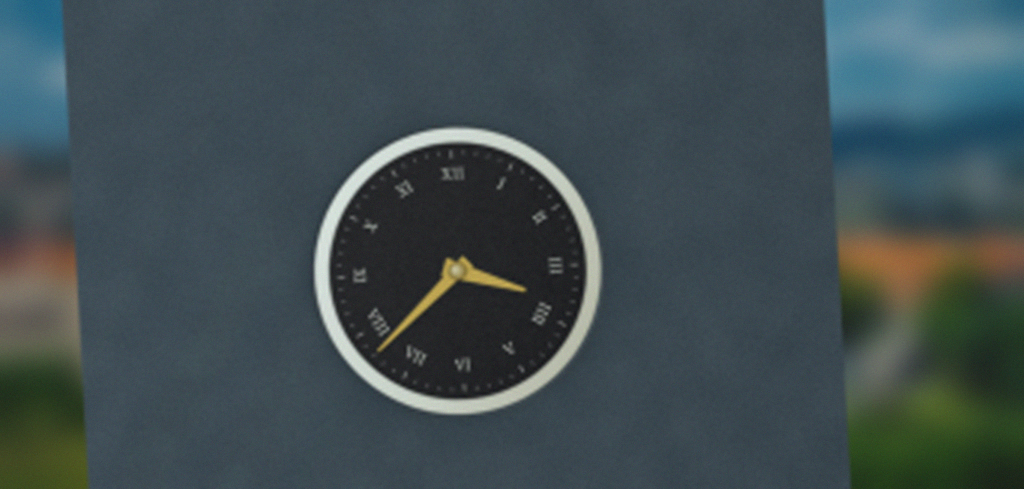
3:38
